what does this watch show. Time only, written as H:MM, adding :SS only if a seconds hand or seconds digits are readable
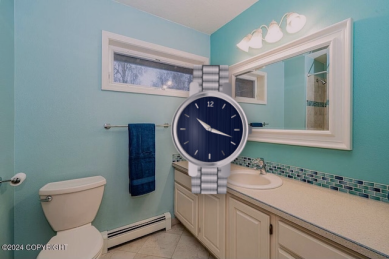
10:18
